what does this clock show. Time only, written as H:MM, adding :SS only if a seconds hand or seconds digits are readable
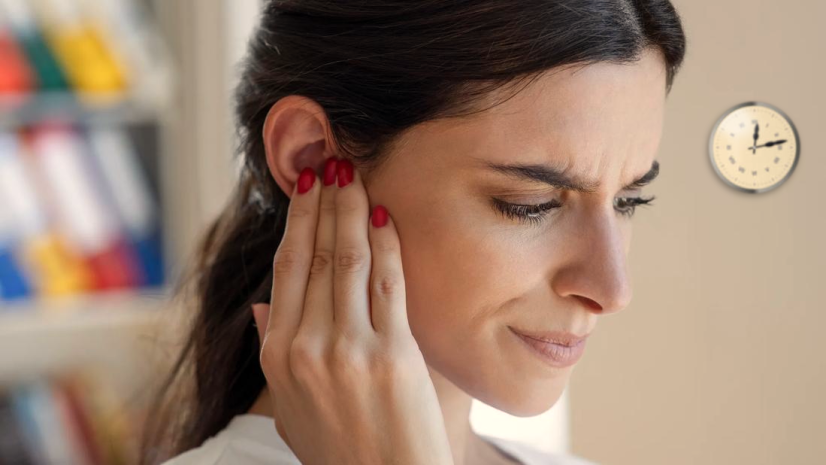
12:13
